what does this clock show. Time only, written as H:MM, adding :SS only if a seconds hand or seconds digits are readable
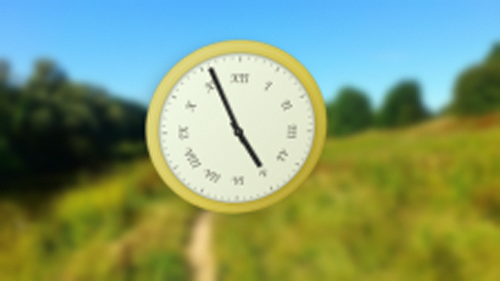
4:56
